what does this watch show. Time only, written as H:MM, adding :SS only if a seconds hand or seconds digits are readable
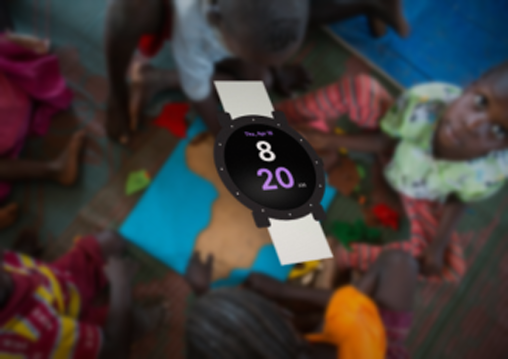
8:20
